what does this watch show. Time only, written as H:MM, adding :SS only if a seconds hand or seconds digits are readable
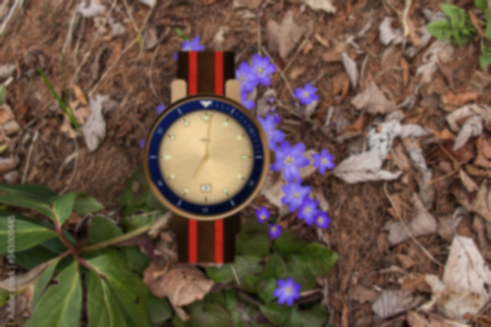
7:01
